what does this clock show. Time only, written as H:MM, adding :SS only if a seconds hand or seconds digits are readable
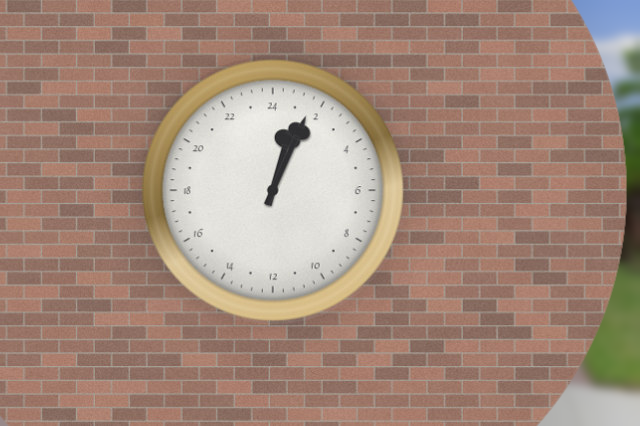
1:04
